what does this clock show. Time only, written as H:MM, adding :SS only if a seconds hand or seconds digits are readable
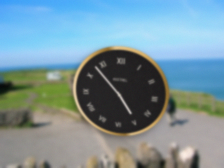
4:53
